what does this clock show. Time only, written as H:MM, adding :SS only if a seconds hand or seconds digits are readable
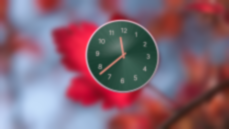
11:38
